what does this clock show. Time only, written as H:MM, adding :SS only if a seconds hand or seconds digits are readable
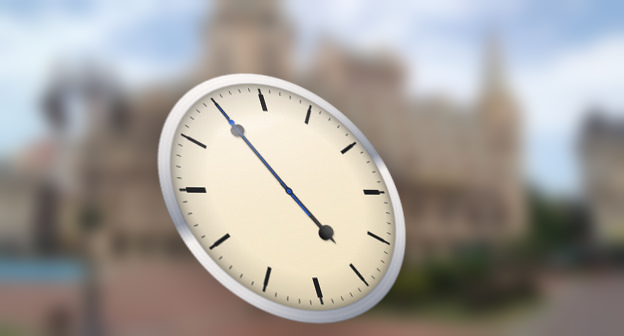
4:54:55
